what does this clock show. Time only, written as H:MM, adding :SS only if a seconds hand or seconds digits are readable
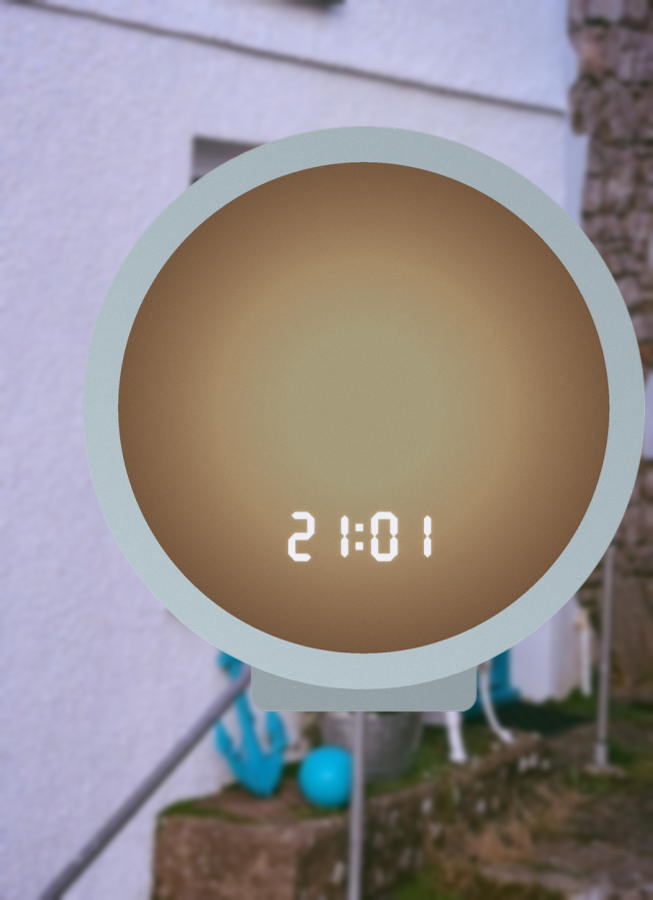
21:01
